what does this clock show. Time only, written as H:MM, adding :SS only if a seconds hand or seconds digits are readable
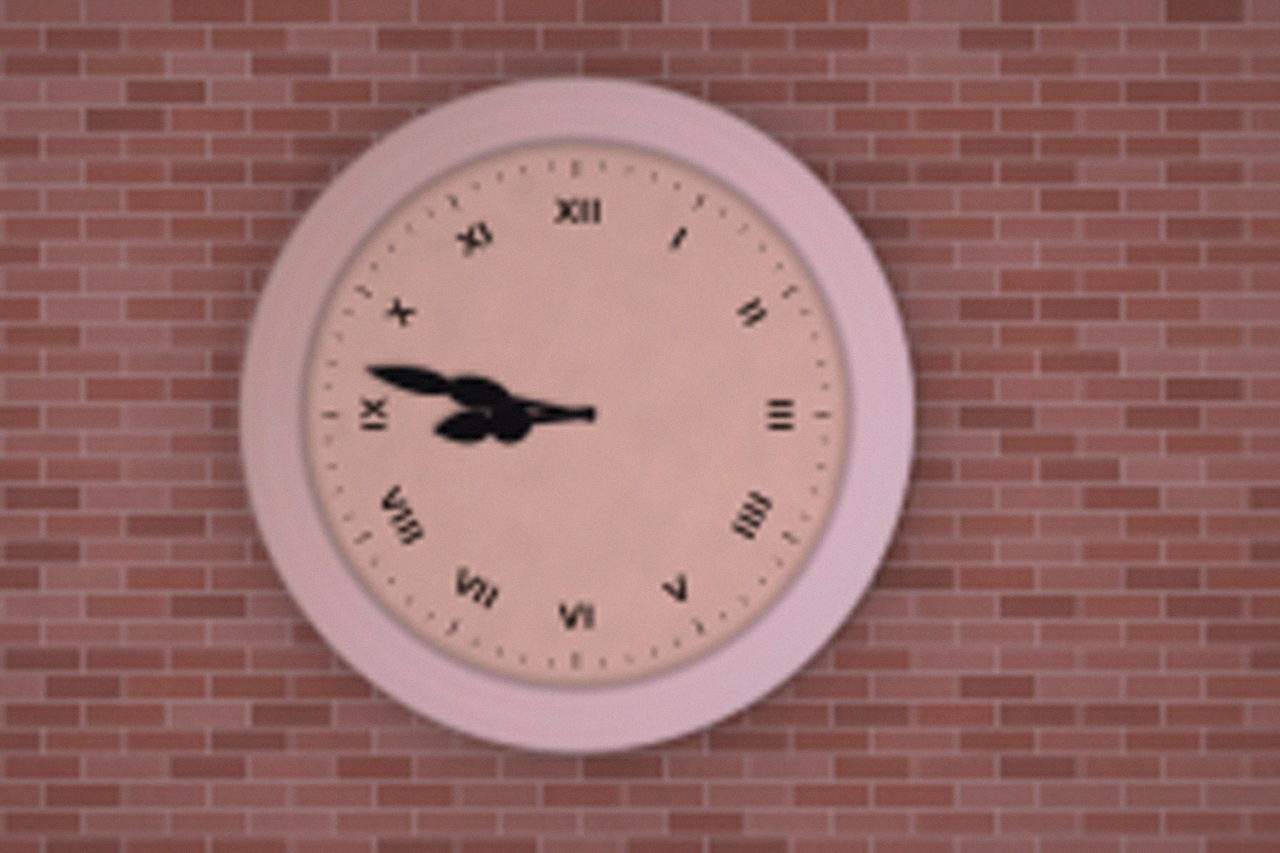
8:47
